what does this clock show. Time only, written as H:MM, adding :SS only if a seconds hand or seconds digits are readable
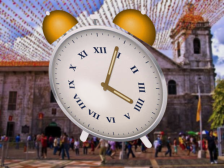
4:04
